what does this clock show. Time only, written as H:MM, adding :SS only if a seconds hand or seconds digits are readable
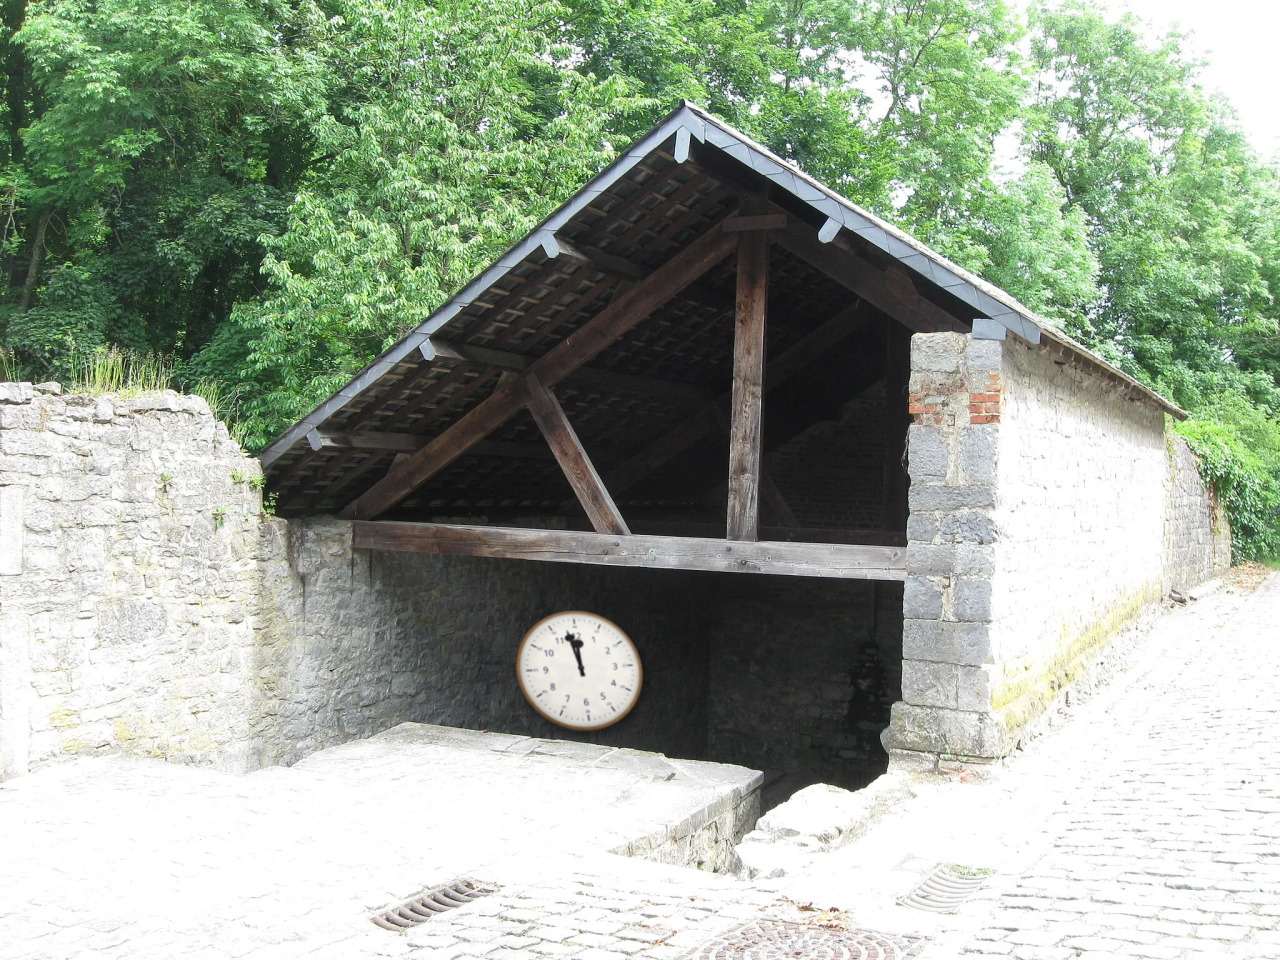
11:58
